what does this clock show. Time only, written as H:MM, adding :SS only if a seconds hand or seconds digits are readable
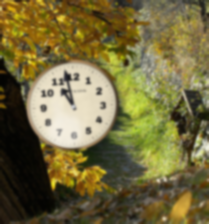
10:58
